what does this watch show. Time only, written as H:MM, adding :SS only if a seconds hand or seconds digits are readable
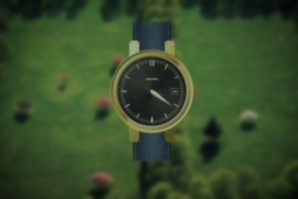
4:21
